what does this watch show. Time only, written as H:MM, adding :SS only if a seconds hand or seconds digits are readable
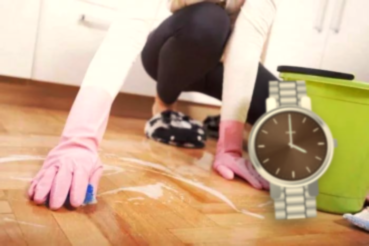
4:00
